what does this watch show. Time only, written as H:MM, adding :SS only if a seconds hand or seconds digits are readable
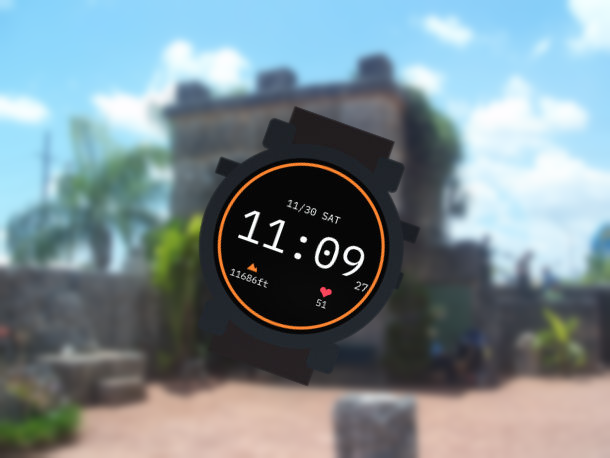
11:09:27
